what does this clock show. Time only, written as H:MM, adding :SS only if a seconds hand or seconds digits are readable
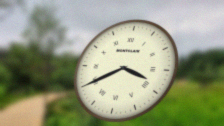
3:40
